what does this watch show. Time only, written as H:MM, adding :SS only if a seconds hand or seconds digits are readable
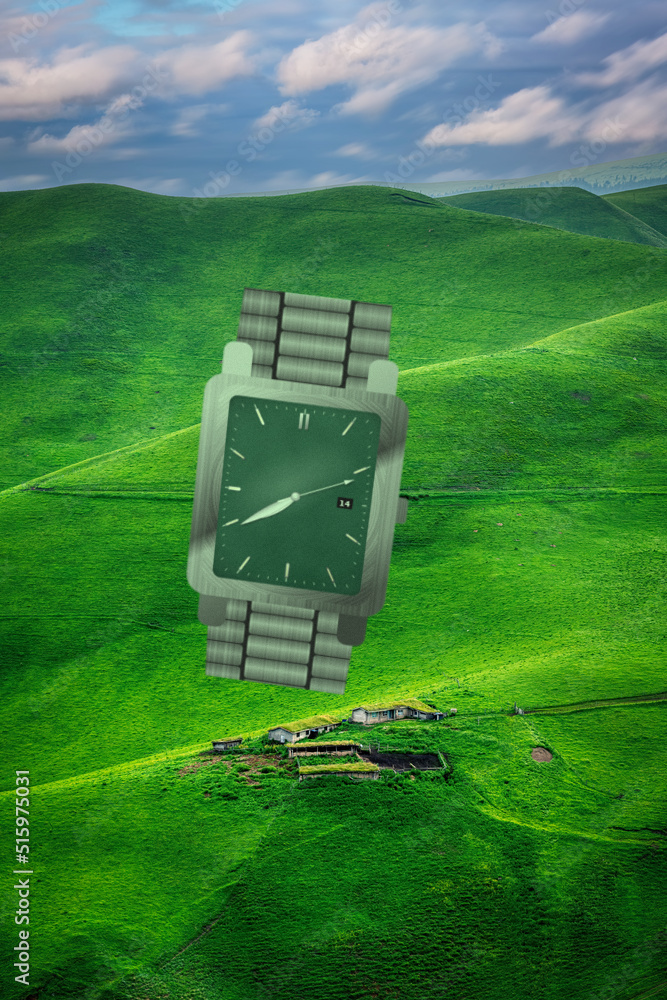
7:39:11
